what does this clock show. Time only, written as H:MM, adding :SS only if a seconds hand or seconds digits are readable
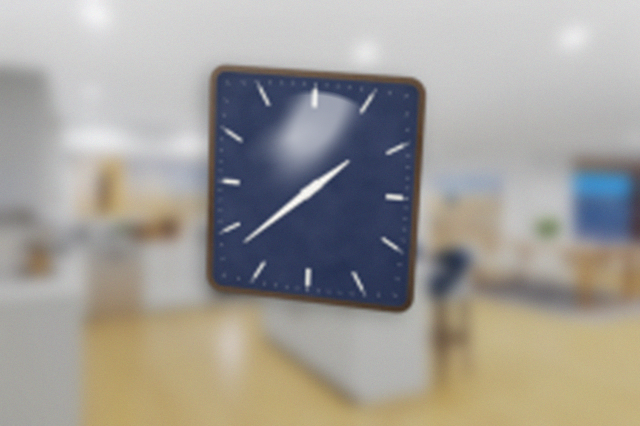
1:38
